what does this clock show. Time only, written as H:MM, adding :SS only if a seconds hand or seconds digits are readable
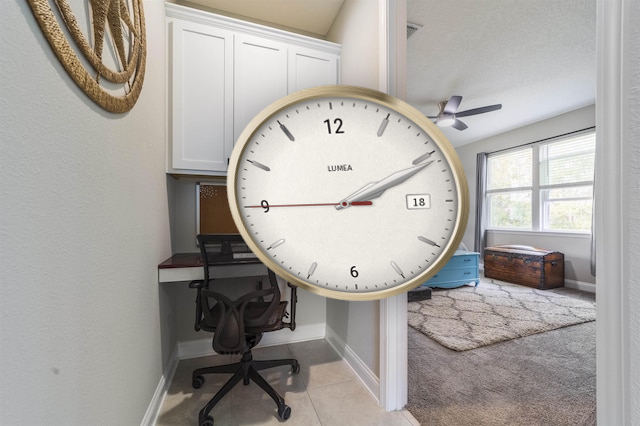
2:10:45
